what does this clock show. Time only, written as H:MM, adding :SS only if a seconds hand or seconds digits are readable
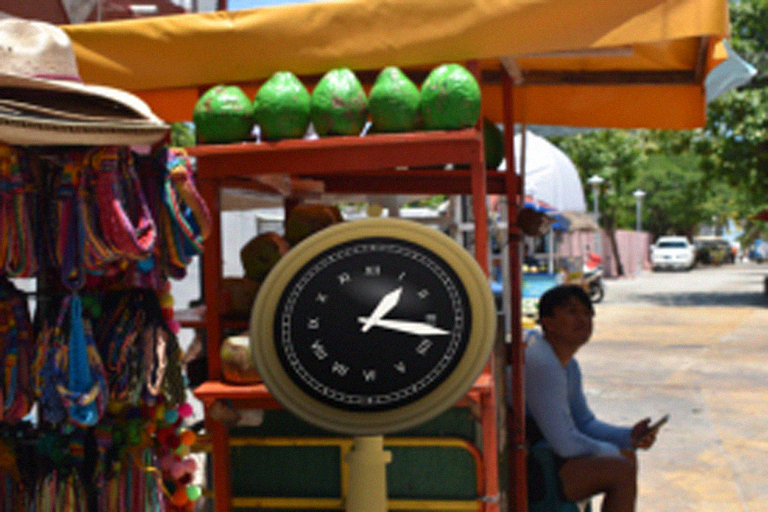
1:17
